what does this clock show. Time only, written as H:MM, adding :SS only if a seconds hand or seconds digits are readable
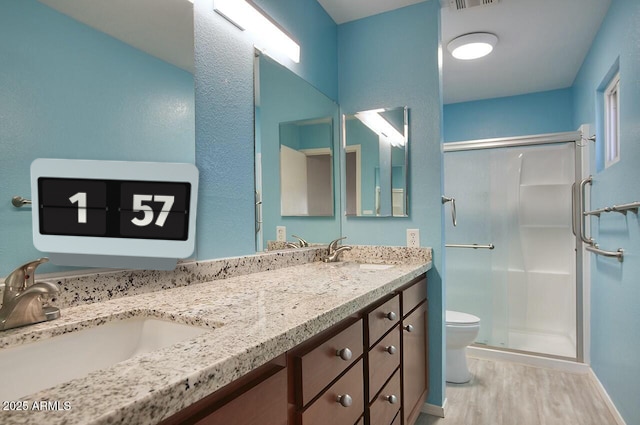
1:57
